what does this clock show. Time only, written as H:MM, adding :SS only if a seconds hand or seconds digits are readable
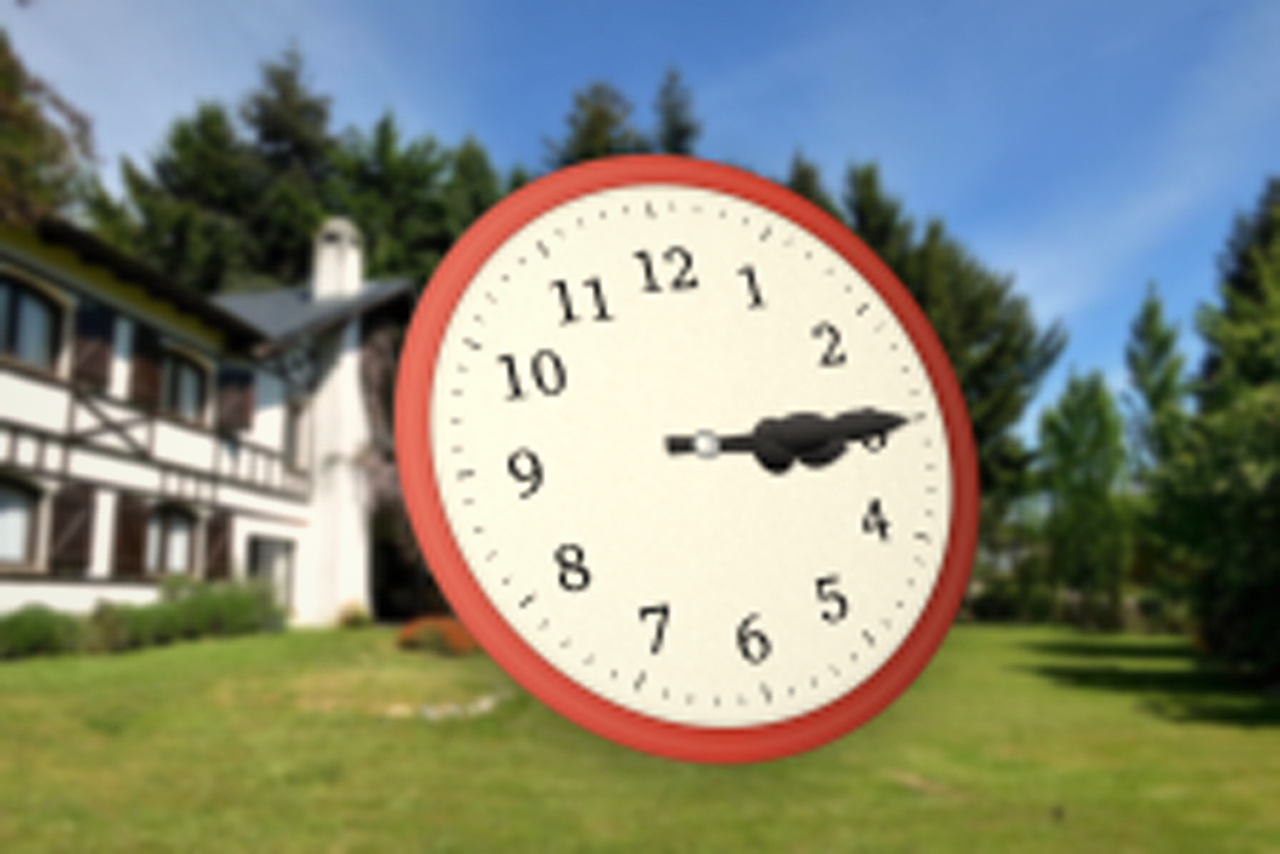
3:15
